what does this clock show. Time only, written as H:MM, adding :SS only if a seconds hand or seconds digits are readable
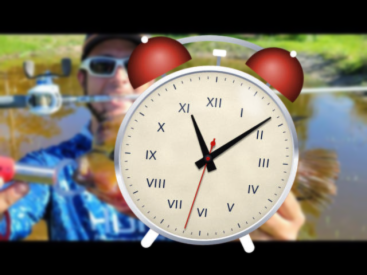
11:08:32
